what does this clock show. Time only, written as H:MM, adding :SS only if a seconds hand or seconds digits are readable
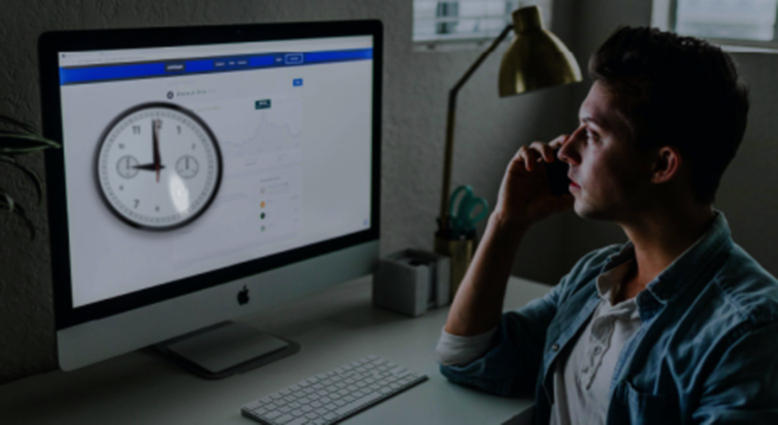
8:59
